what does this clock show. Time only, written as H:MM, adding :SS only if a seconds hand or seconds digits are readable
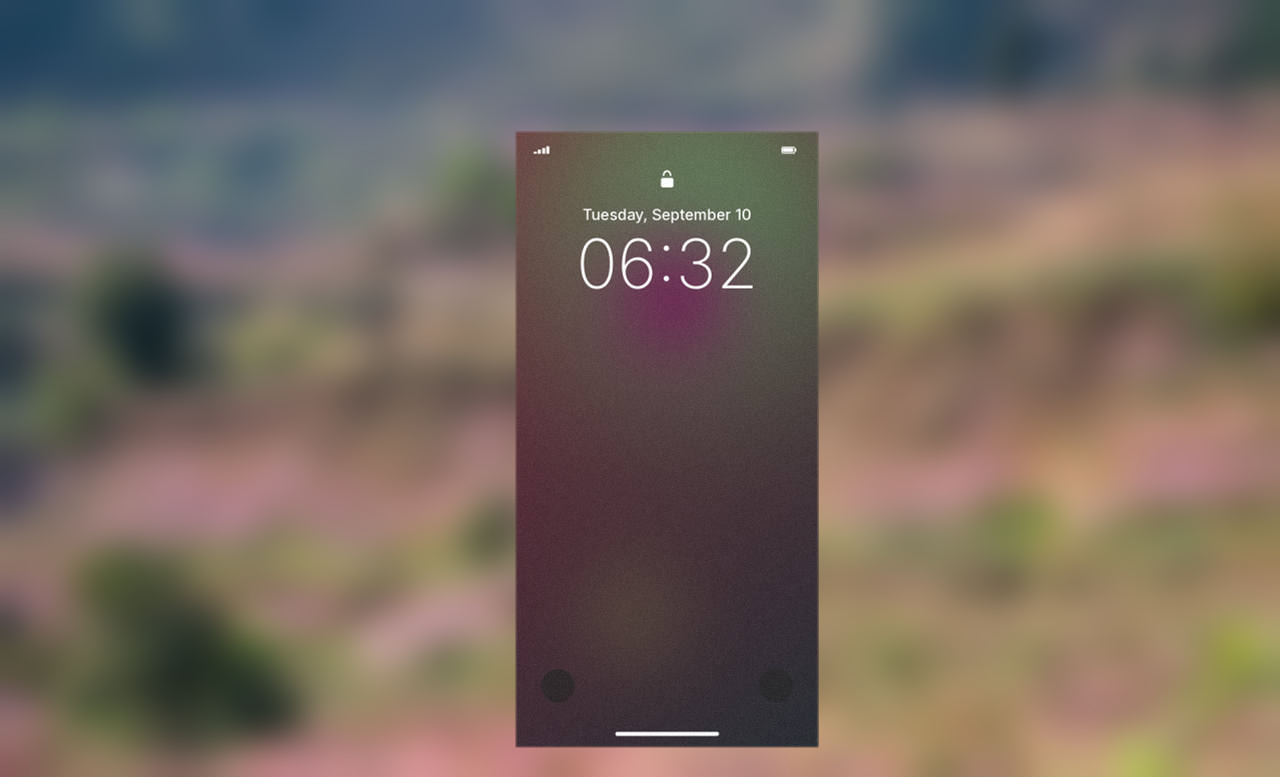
6:32
